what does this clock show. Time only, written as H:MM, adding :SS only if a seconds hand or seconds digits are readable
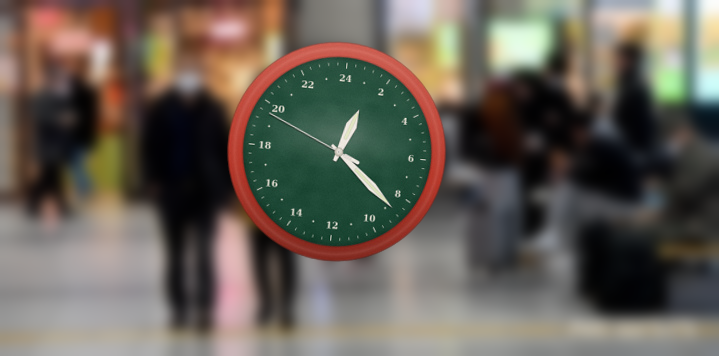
1:21:49
